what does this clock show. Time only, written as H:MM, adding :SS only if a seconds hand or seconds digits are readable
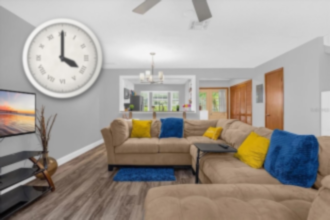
4:00
